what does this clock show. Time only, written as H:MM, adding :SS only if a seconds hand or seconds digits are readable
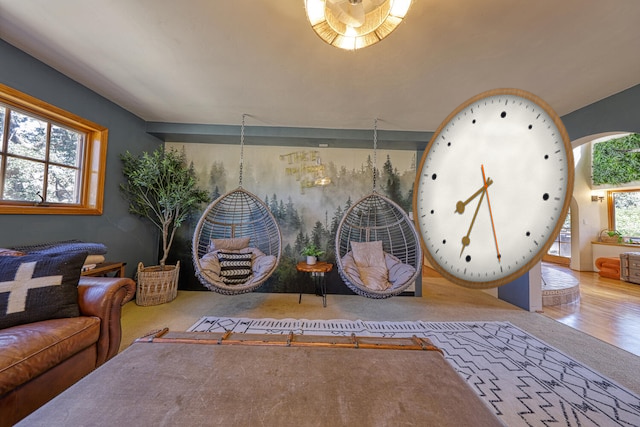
7:31:25
